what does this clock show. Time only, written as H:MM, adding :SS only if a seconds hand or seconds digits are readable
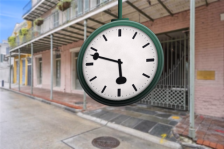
5:48
